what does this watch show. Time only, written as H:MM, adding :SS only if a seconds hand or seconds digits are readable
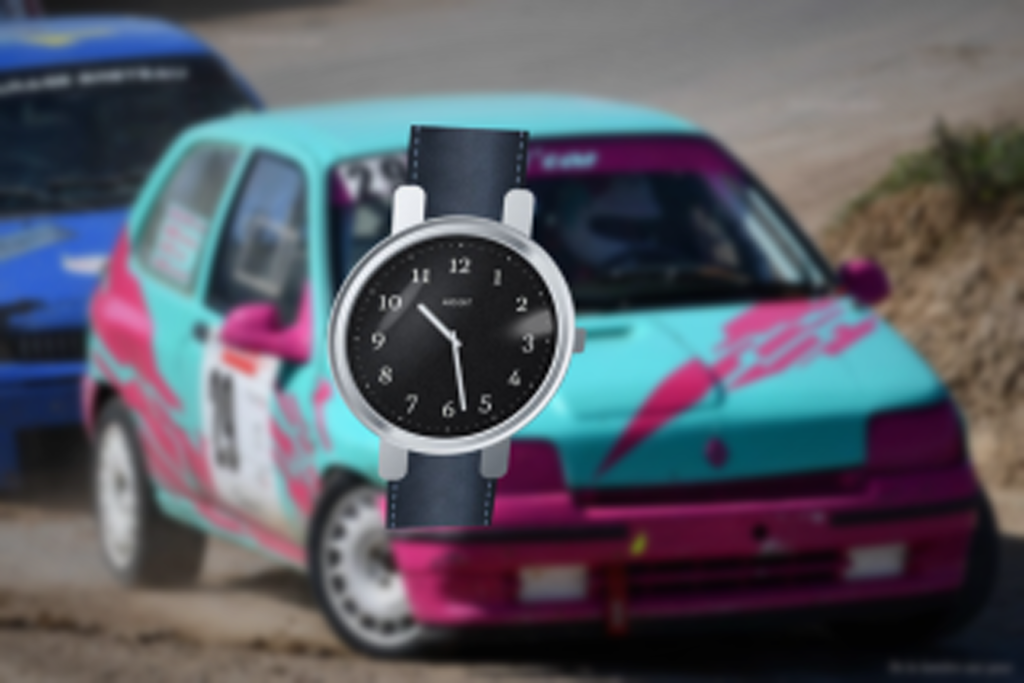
10:28
